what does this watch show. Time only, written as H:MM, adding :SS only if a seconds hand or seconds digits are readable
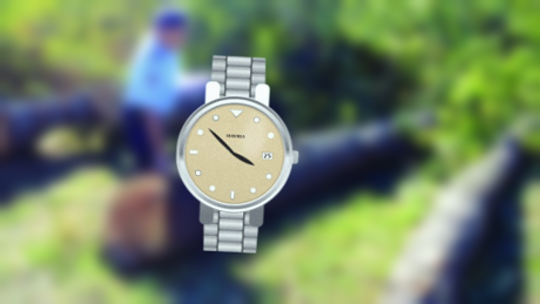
3:52
